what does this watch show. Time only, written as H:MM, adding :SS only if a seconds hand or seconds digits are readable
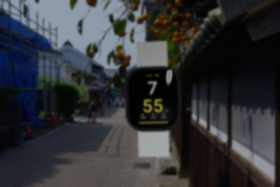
7:55
